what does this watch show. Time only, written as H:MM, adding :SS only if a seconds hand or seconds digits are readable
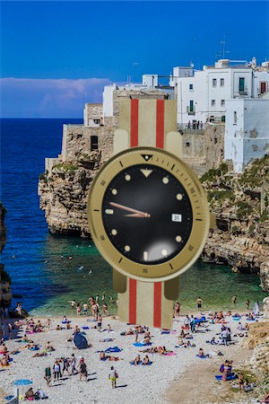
8:47
